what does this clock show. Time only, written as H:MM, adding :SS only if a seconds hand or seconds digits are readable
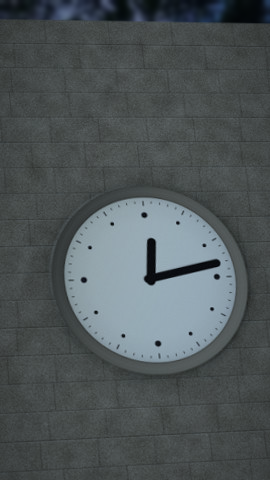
12:13
